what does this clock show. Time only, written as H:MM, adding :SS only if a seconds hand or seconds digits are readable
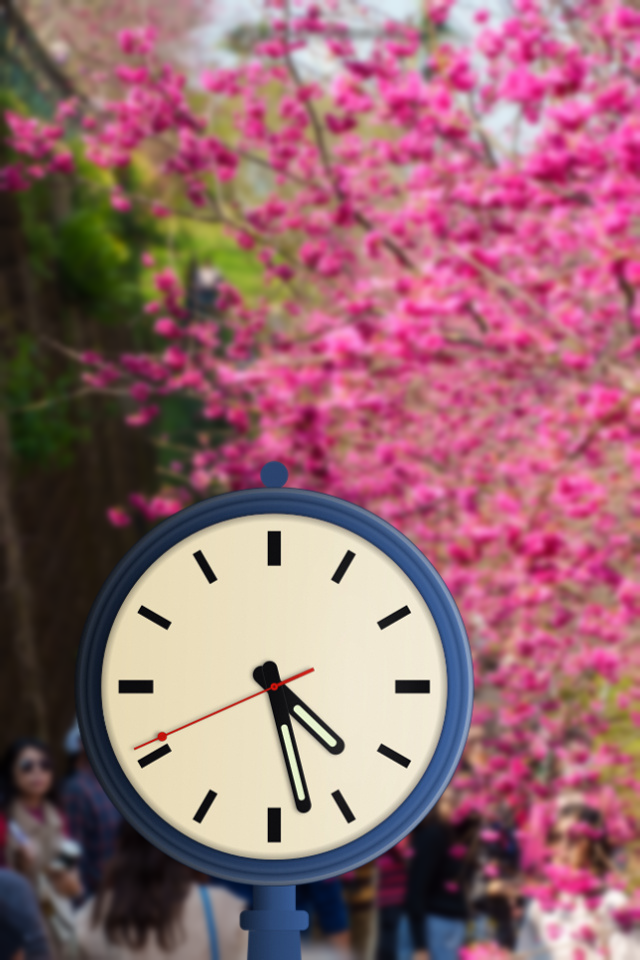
4:27:41
